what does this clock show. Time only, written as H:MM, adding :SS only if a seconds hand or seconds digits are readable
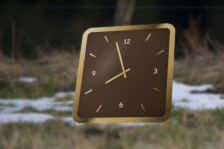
7:57
